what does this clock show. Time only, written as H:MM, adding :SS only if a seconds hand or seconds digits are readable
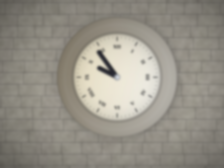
9:54
